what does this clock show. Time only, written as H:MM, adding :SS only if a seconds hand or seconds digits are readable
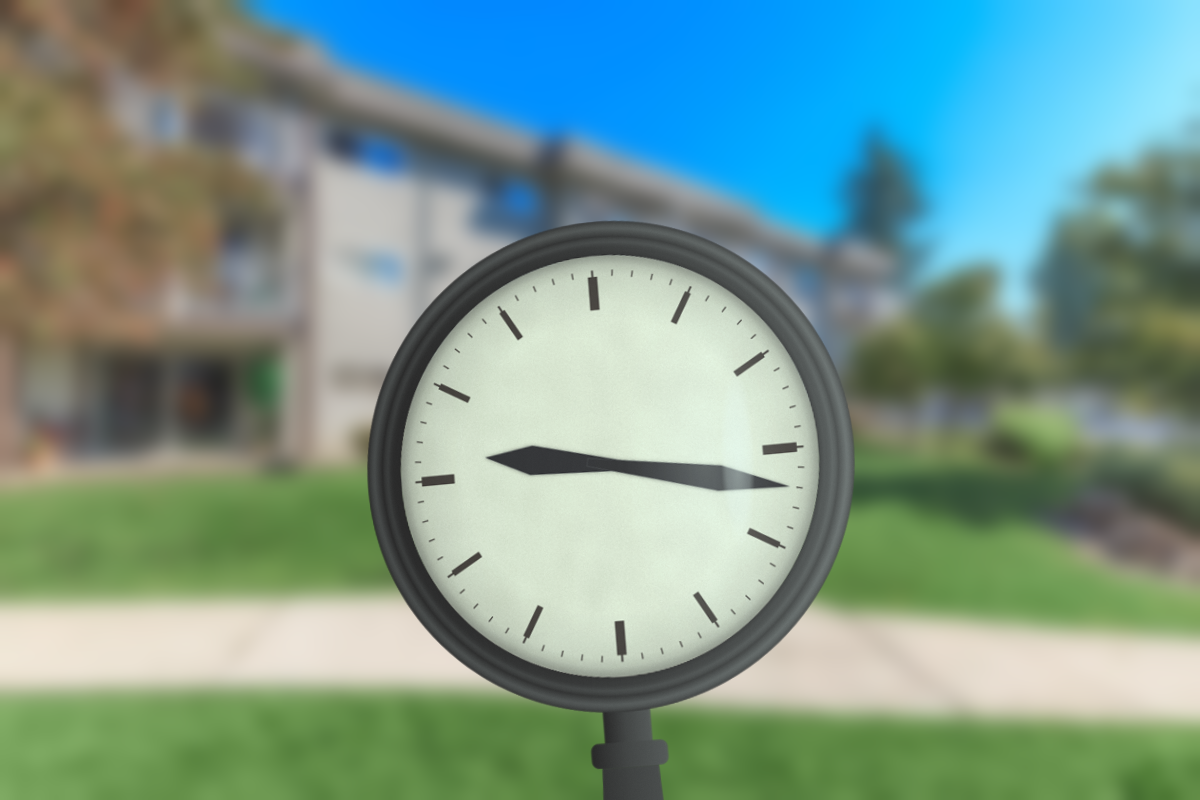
9:17
